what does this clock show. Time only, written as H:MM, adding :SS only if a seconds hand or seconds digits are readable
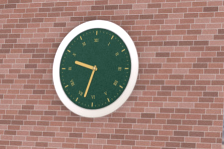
9:33
